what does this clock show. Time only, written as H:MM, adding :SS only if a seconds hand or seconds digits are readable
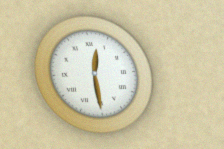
12:30
